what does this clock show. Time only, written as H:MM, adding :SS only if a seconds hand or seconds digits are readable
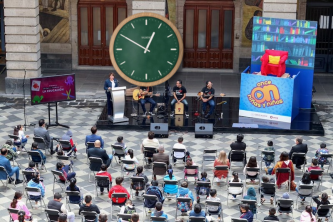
12:50
